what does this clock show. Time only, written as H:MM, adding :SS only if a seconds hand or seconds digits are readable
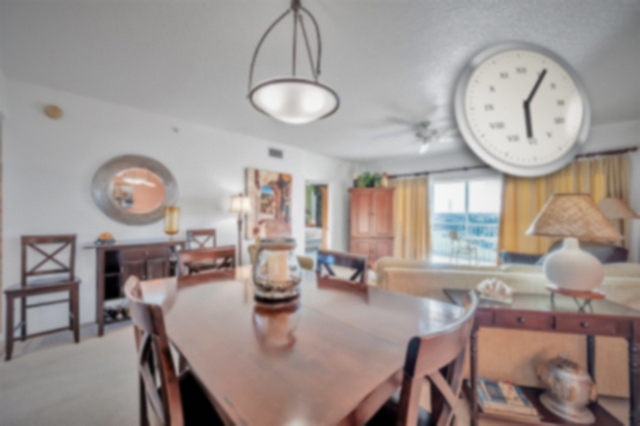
6:06
